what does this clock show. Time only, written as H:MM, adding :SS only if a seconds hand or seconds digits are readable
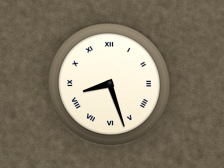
8:27
